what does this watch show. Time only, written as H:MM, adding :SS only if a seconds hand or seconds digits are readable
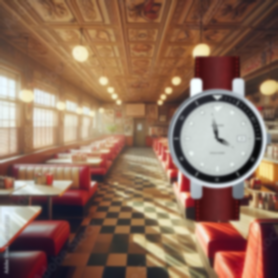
3:58
